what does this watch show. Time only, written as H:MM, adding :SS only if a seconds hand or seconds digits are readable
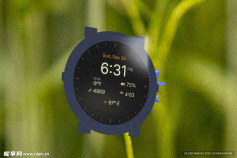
6:31
